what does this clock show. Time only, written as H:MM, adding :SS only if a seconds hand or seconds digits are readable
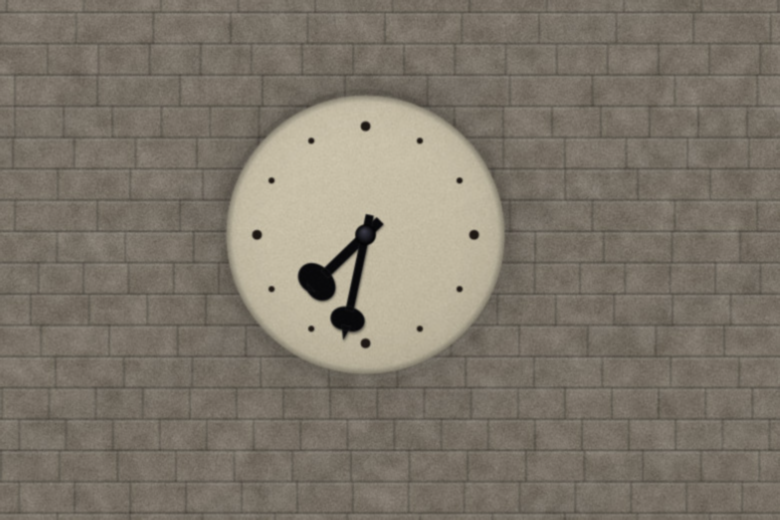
7:32
